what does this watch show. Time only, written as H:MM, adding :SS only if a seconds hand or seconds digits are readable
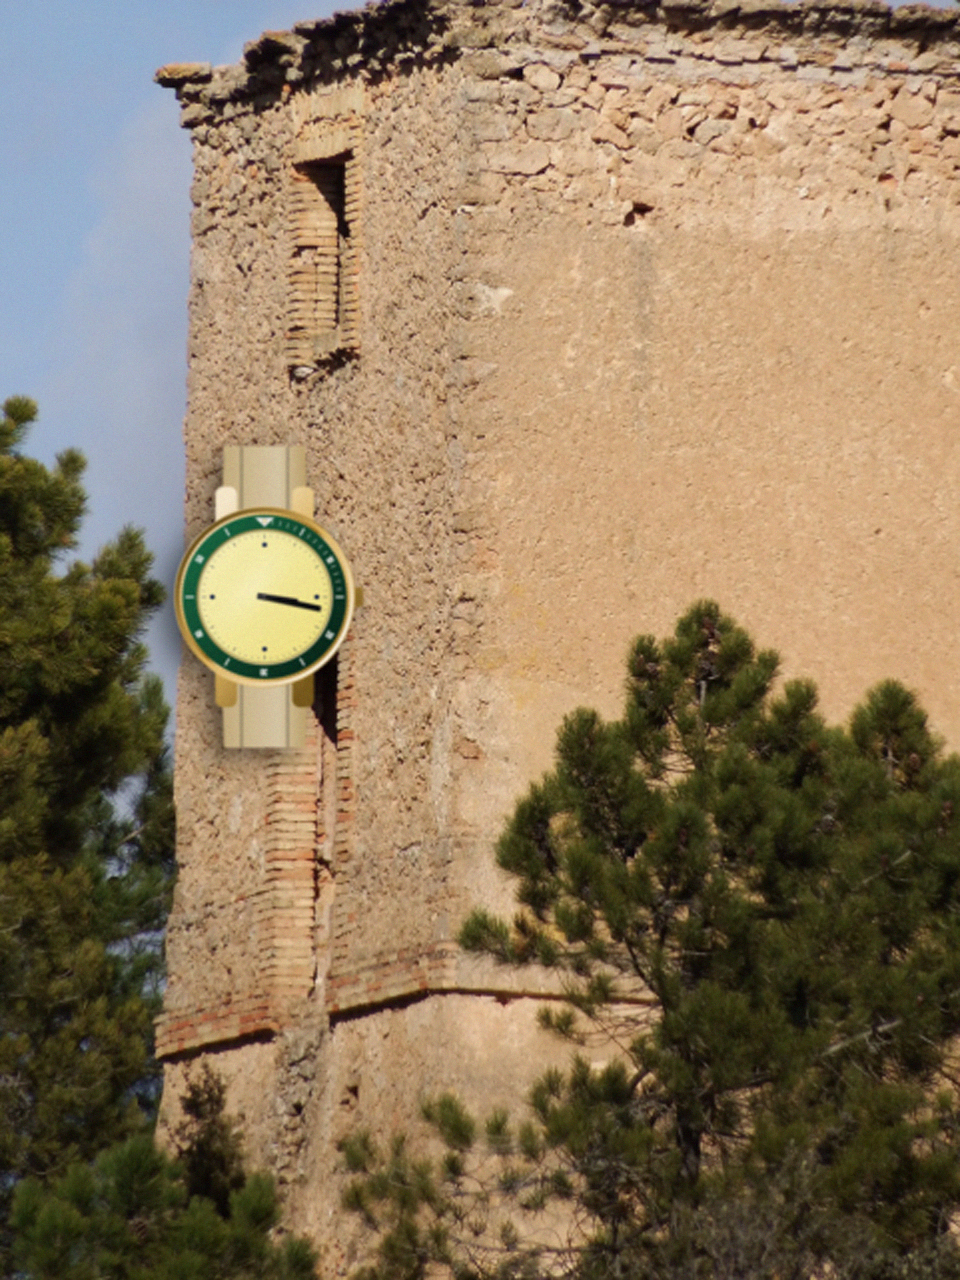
3:17
